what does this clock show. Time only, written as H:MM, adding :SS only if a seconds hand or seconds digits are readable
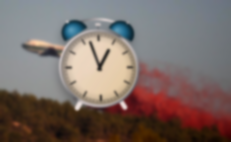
12:57
